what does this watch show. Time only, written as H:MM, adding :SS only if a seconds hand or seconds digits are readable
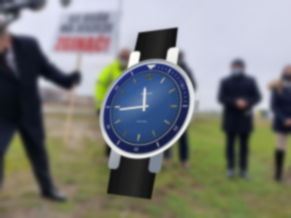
11:44
